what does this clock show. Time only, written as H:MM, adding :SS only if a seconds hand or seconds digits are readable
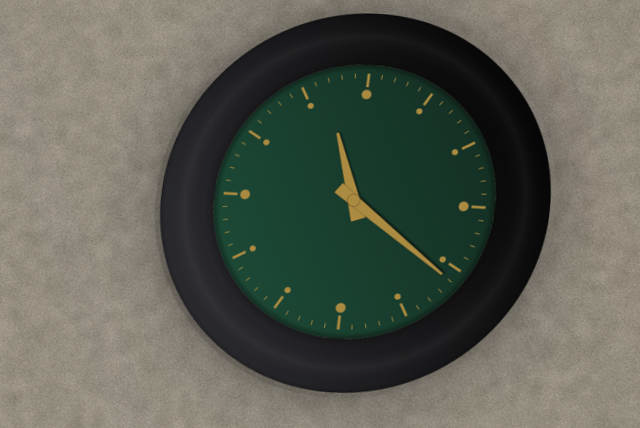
11:21
